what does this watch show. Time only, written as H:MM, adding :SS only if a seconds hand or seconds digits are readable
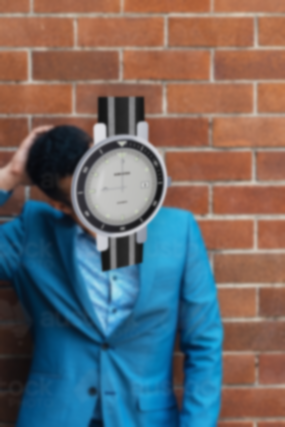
9:00
